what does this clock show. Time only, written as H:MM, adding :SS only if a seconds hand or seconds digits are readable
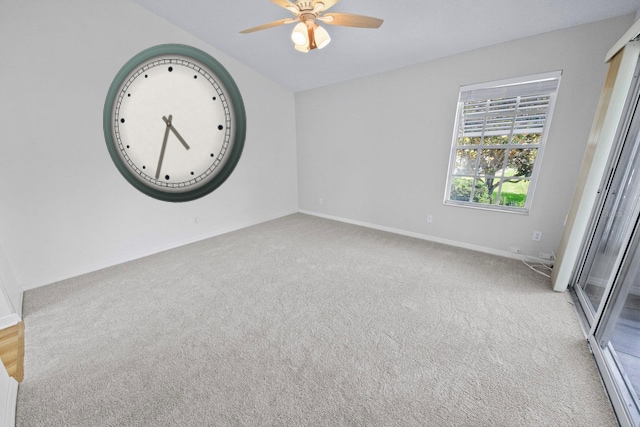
4:32
